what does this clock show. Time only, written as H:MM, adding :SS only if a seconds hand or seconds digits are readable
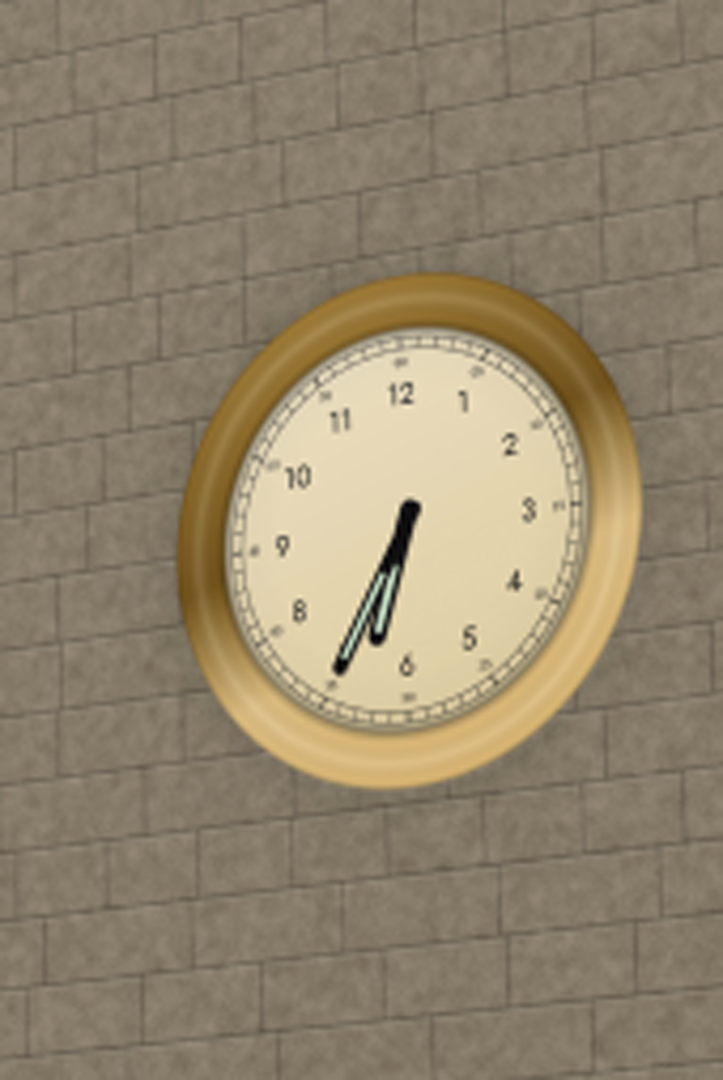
6:35
